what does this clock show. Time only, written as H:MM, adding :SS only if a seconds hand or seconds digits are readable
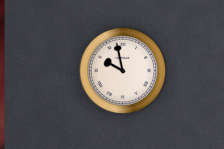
9:58
